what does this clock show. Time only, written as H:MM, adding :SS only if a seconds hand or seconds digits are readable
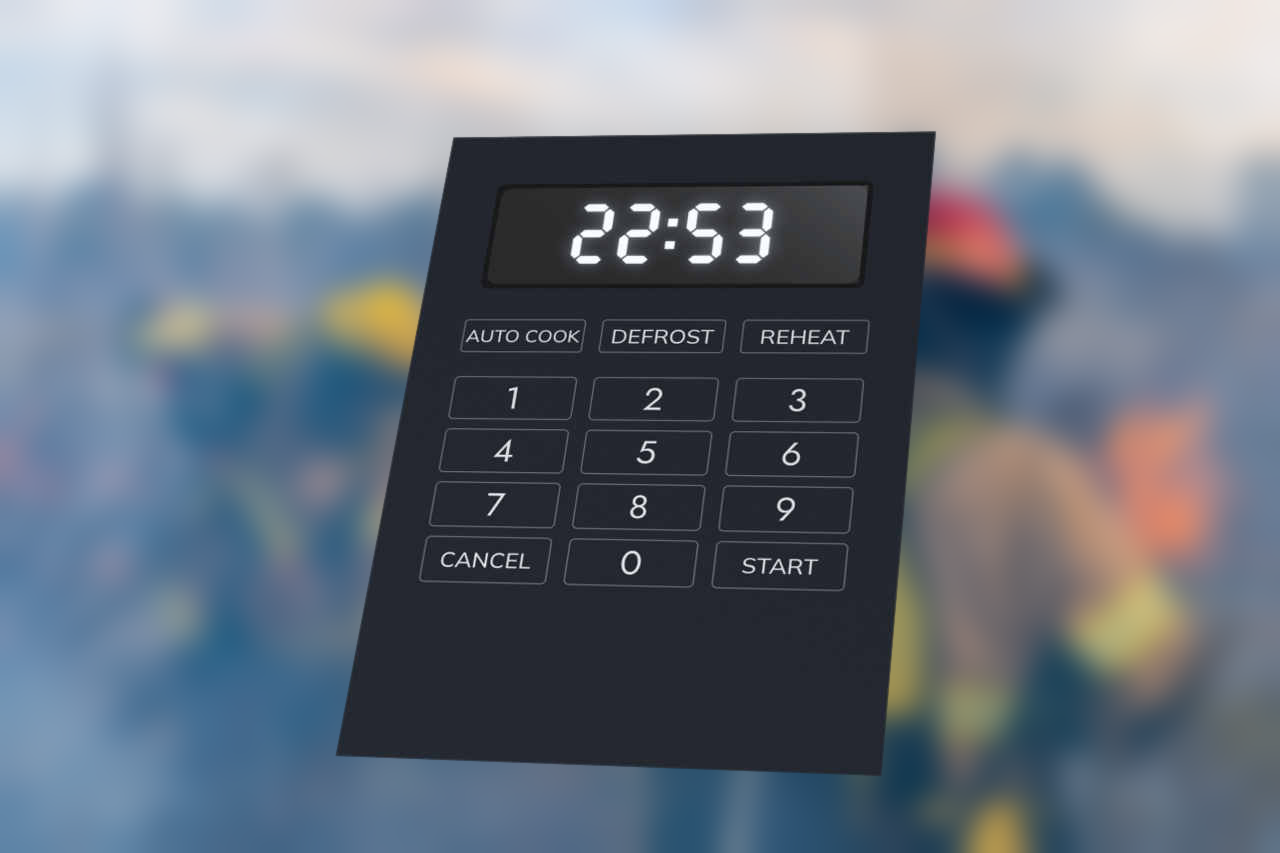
22:53
